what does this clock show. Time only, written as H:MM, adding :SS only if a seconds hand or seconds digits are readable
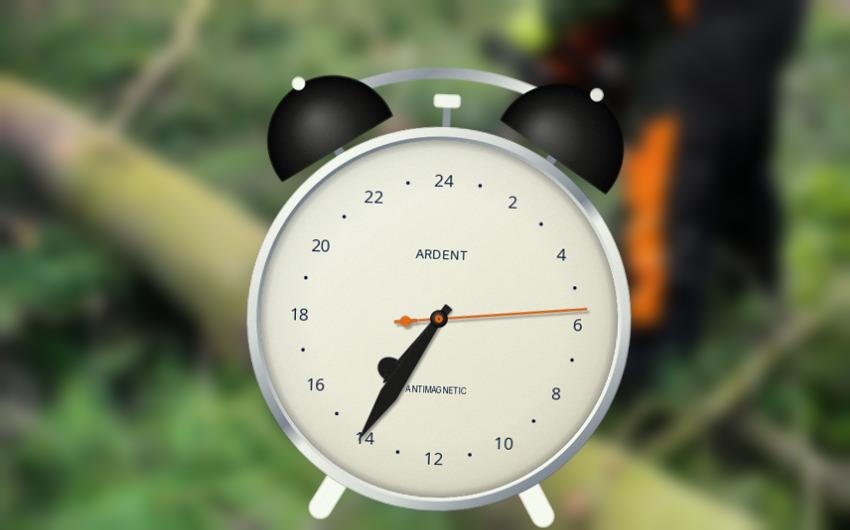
14:35:14
